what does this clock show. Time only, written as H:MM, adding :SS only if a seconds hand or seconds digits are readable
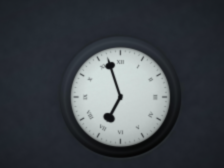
6:57
